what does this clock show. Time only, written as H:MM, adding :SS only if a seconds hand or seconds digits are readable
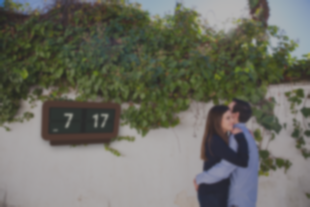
7:17
